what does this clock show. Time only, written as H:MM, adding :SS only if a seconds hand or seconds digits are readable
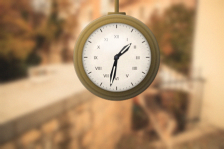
1:32
